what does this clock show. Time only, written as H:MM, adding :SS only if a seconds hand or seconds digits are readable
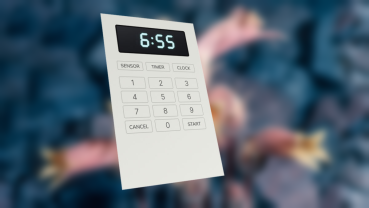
6:55
